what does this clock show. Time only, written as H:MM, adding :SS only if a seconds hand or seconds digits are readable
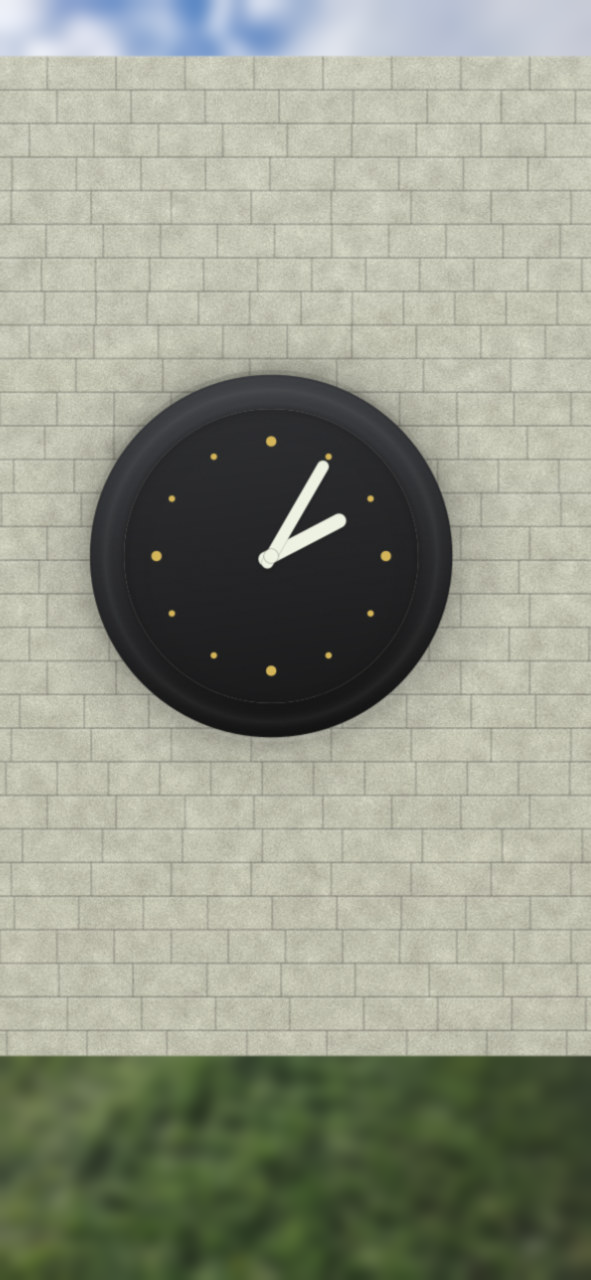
2:05
